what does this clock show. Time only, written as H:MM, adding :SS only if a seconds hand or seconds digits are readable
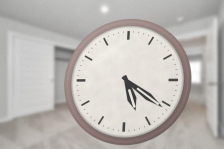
5:21
